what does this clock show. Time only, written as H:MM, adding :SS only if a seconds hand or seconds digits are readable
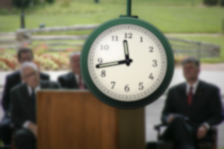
11:43
